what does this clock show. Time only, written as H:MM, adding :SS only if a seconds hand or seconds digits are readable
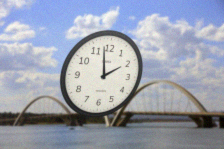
1:58
